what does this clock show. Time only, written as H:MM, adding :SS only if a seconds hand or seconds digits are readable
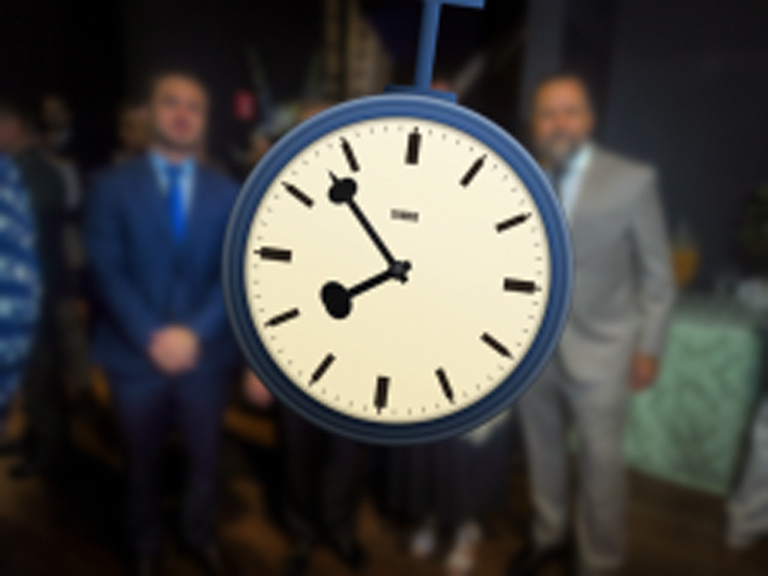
7:53
